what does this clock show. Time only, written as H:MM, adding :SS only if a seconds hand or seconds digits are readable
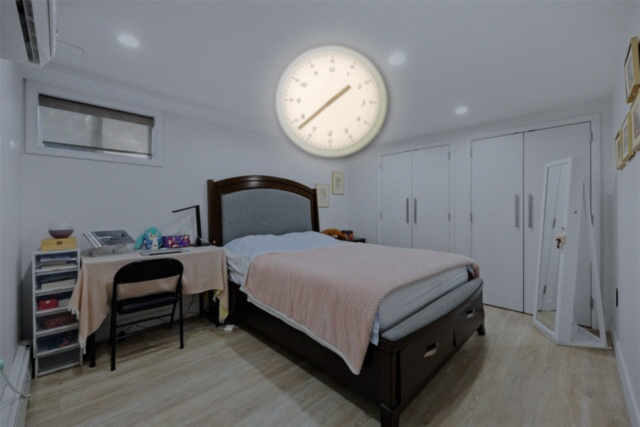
1:38
